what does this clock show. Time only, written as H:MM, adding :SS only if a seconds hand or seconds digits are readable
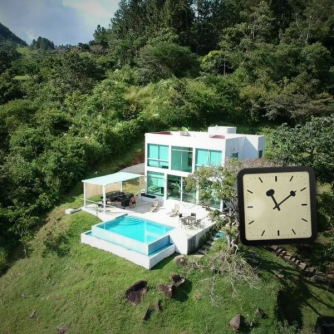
11:09
